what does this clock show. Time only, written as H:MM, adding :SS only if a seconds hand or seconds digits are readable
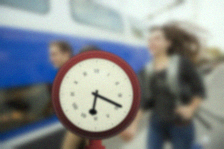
6:19
